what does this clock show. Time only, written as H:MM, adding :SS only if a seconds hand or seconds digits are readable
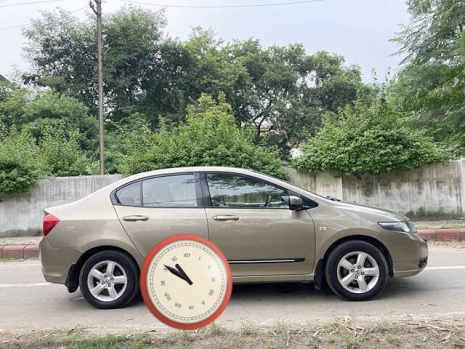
10:51
